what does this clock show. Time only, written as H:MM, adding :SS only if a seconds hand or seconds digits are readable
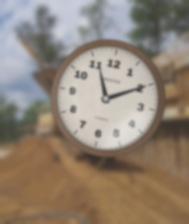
11:10
